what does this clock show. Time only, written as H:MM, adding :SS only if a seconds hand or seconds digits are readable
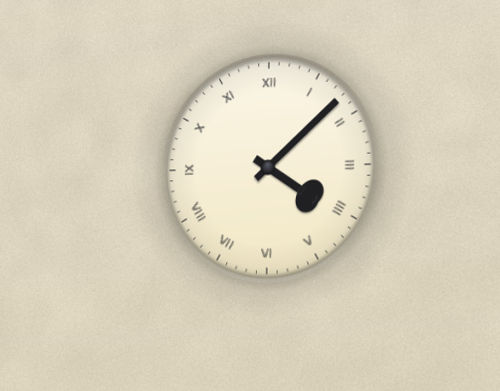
4:08
